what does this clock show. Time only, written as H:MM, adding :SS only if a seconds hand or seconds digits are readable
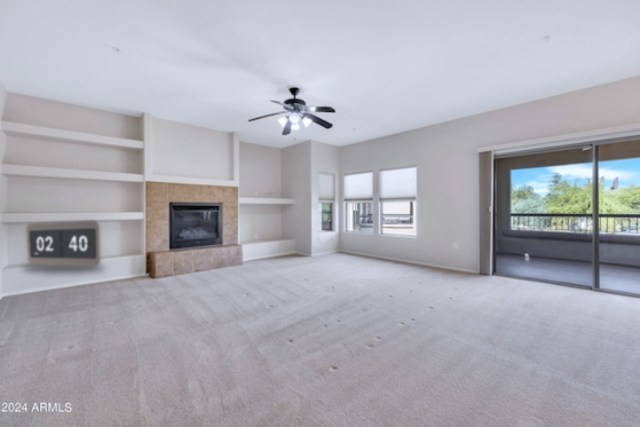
2:40
